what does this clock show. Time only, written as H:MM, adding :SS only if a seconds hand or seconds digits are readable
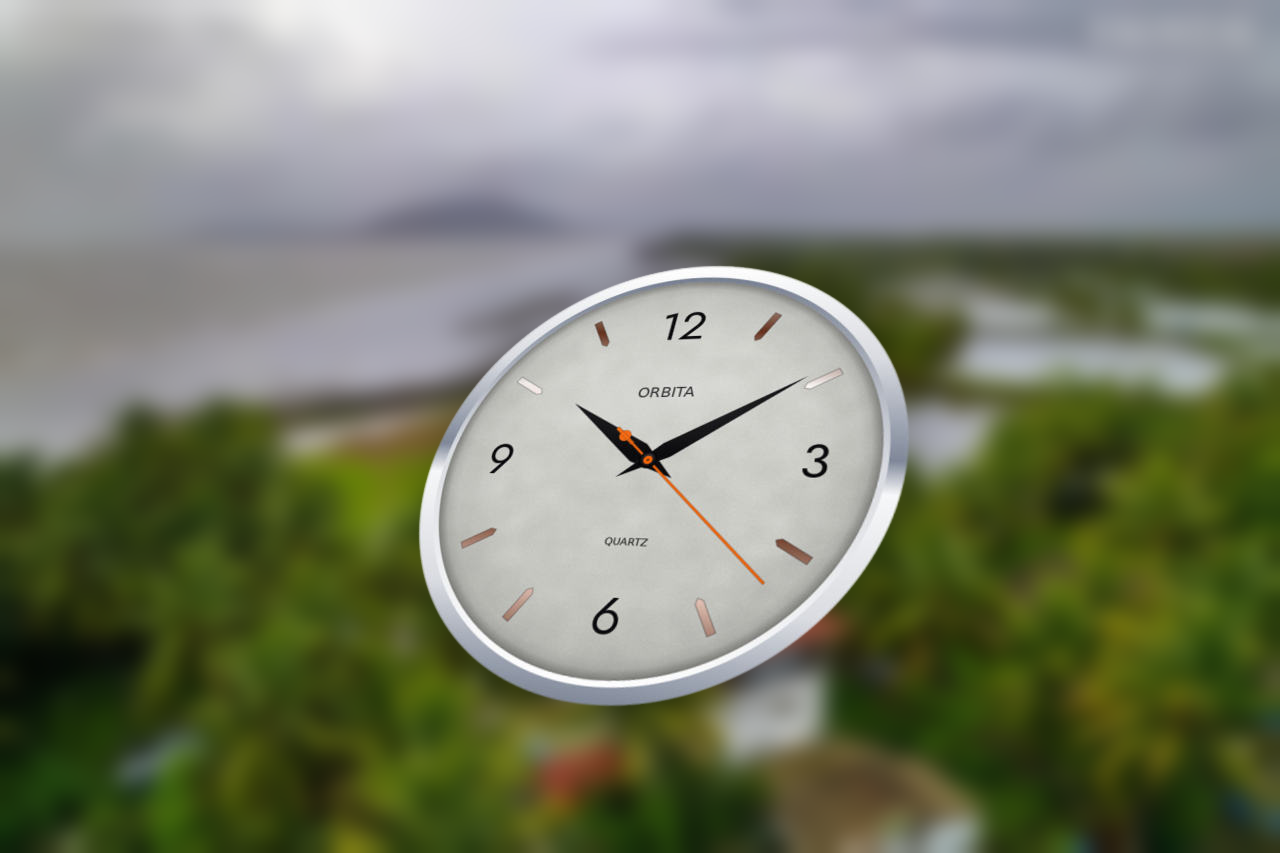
10:09:22
